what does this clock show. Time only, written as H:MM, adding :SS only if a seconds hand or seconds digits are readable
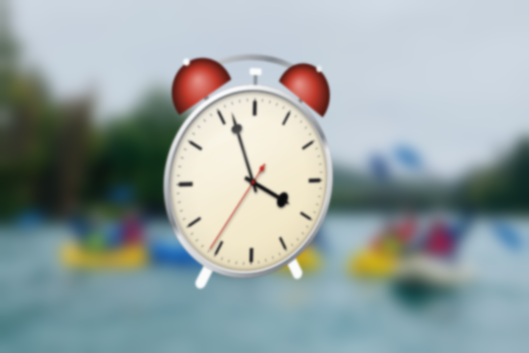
3:56:36
